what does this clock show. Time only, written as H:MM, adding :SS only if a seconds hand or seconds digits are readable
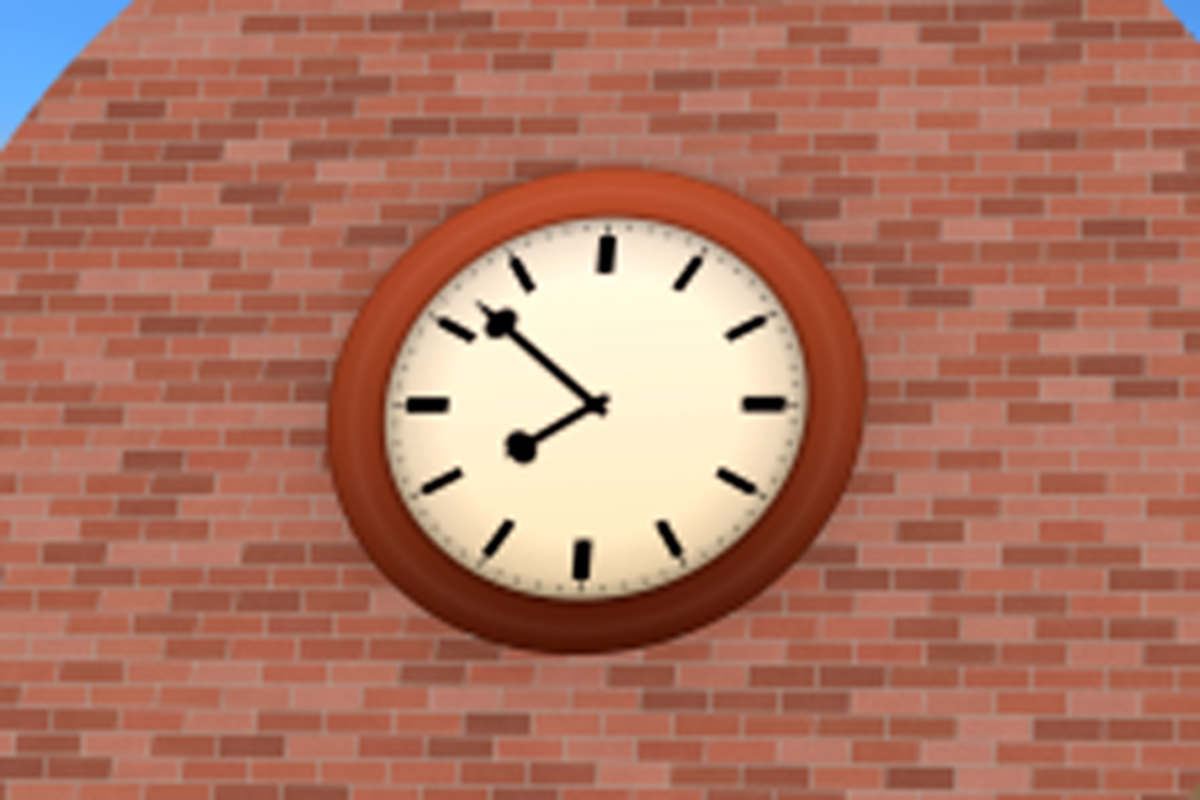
7:52
